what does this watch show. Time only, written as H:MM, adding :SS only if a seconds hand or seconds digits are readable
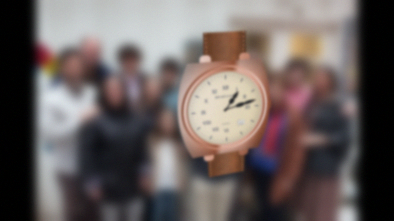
1:13
